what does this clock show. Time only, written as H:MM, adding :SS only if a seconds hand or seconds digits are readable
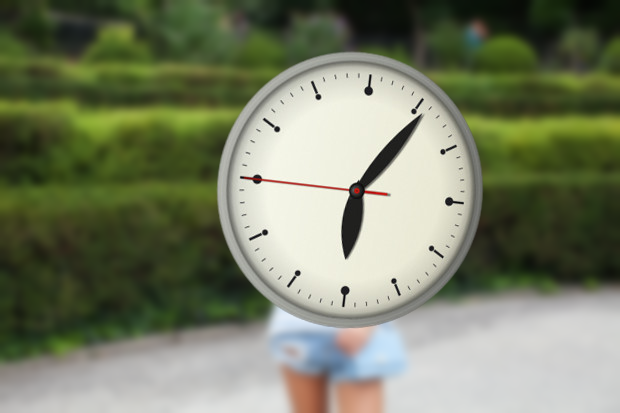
6:05:45
